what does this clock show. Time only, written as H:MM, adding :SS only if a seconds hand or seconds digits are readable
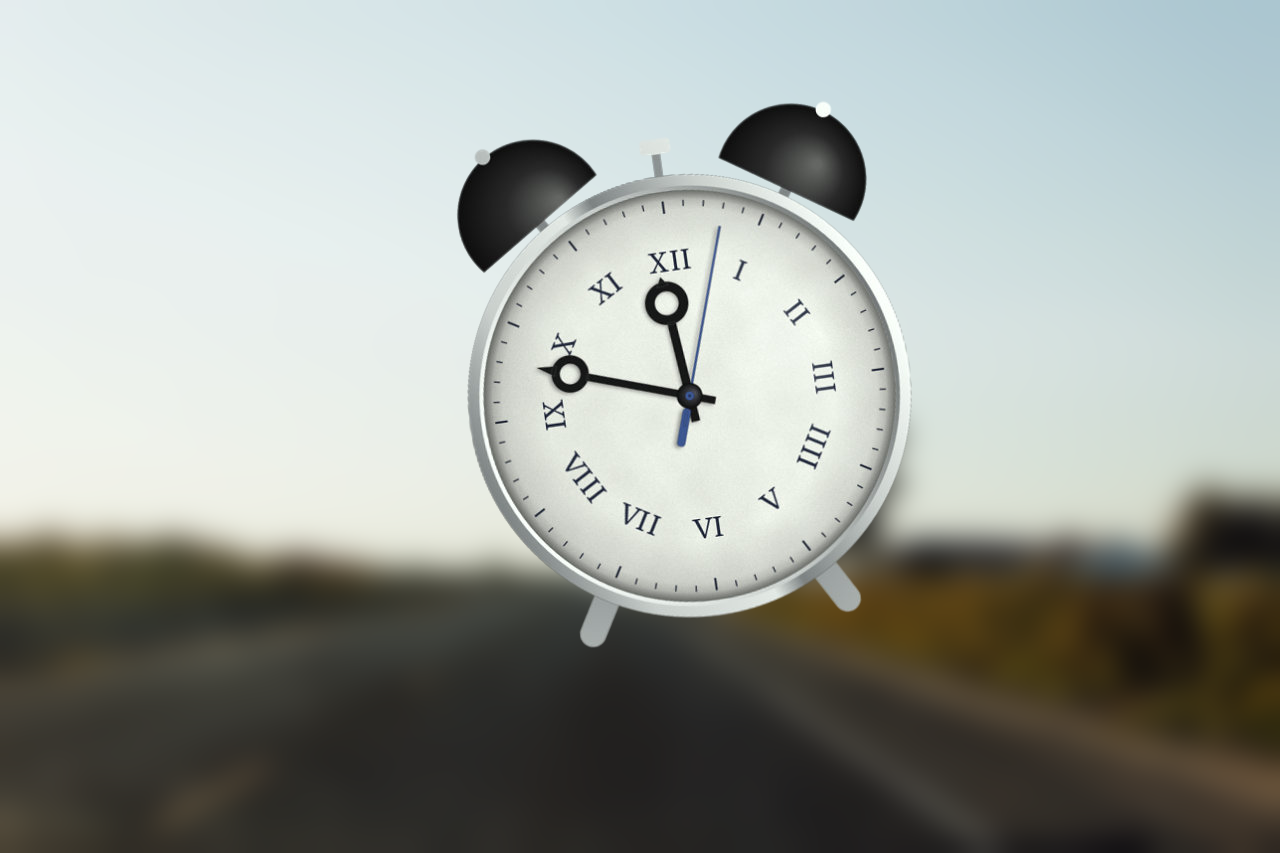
11:48:03
